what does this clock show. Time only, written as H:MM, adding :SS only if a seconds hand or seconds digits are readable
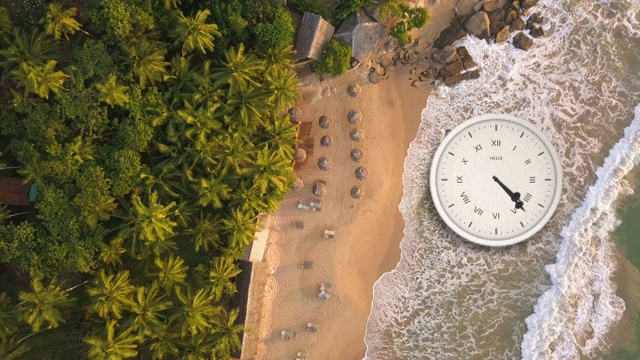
4:23
